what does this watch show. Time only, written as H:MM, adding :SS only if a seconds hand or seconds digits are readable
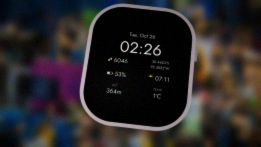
2:26
